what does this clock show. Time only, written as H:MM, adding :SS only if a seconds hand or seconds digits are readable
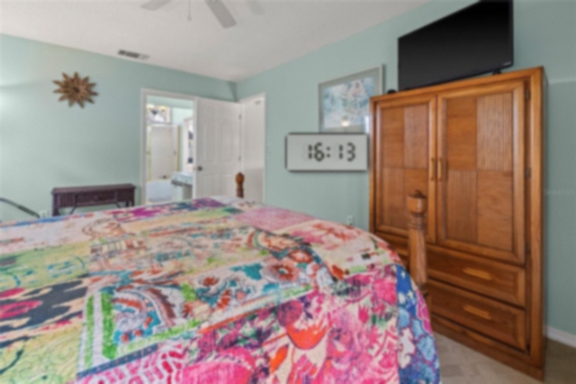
16:13
